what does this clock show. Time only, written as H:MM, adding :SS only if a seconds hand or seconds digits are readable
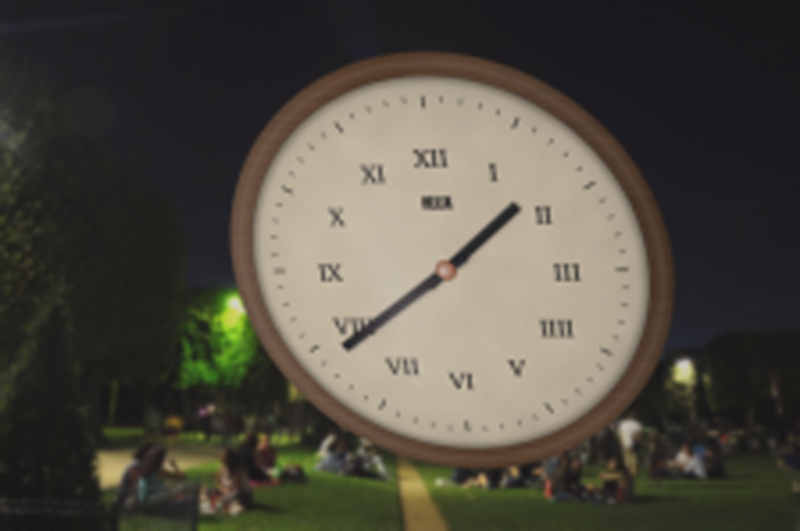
1:39
